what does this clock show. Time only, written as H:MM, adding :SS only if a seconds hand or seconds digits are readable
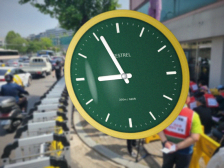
8:56
